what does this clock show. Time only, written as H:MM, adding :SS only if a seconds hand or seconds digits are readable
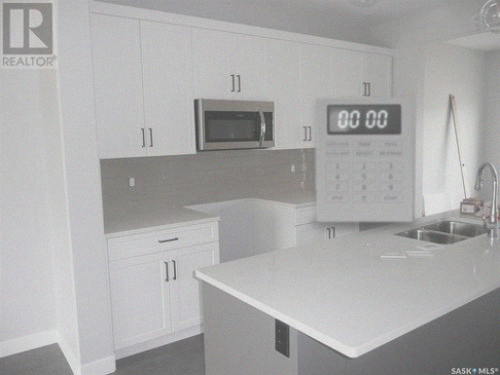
0:00
